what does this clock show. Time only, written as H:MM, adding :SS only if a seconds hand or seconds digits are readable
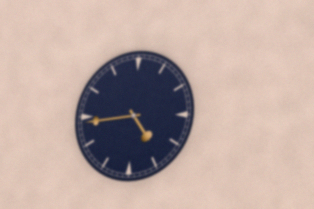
4:44
